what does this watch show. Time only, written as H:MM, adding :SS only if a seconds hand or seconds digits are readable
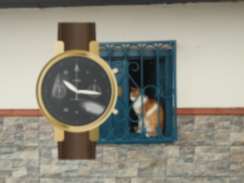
10:16
